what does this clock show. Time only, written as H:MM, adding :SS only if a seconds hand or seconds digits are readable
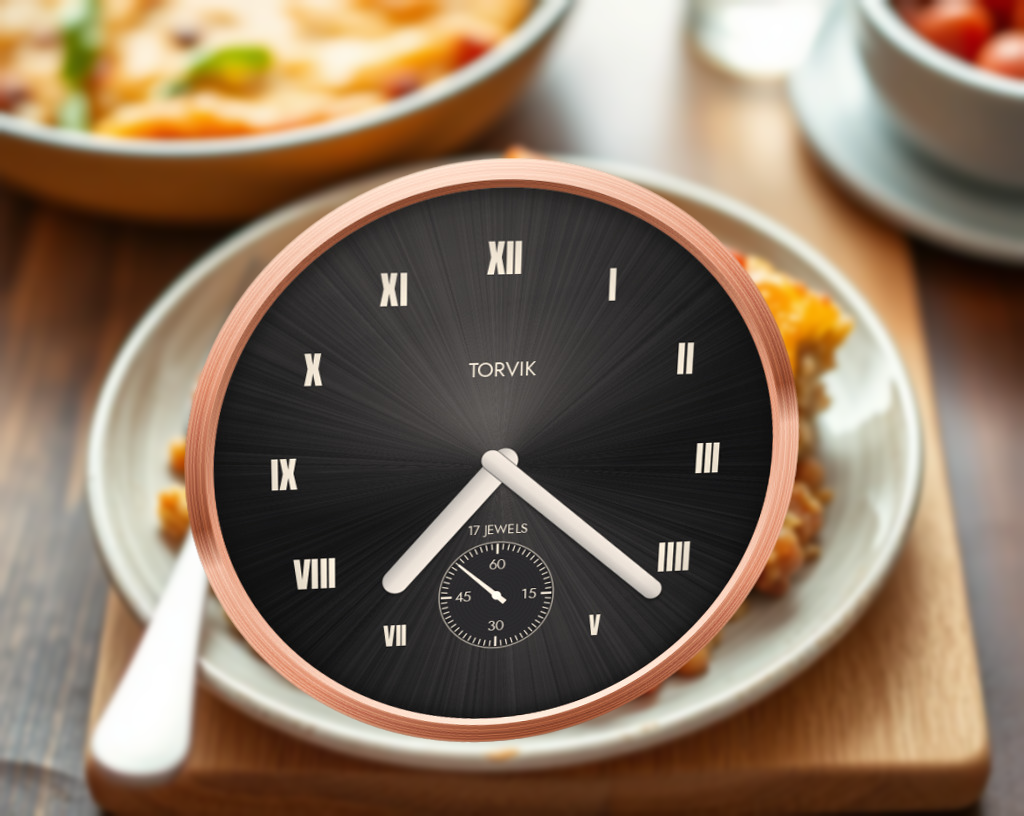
7:21:52
